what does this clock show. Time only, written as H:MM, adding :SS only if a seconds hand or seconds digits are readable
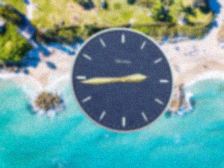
2:44
